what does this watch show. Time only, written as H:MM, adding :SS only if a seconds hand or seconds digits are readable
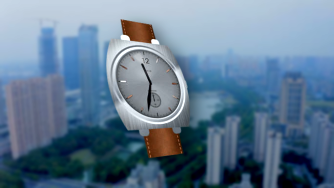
11:33
